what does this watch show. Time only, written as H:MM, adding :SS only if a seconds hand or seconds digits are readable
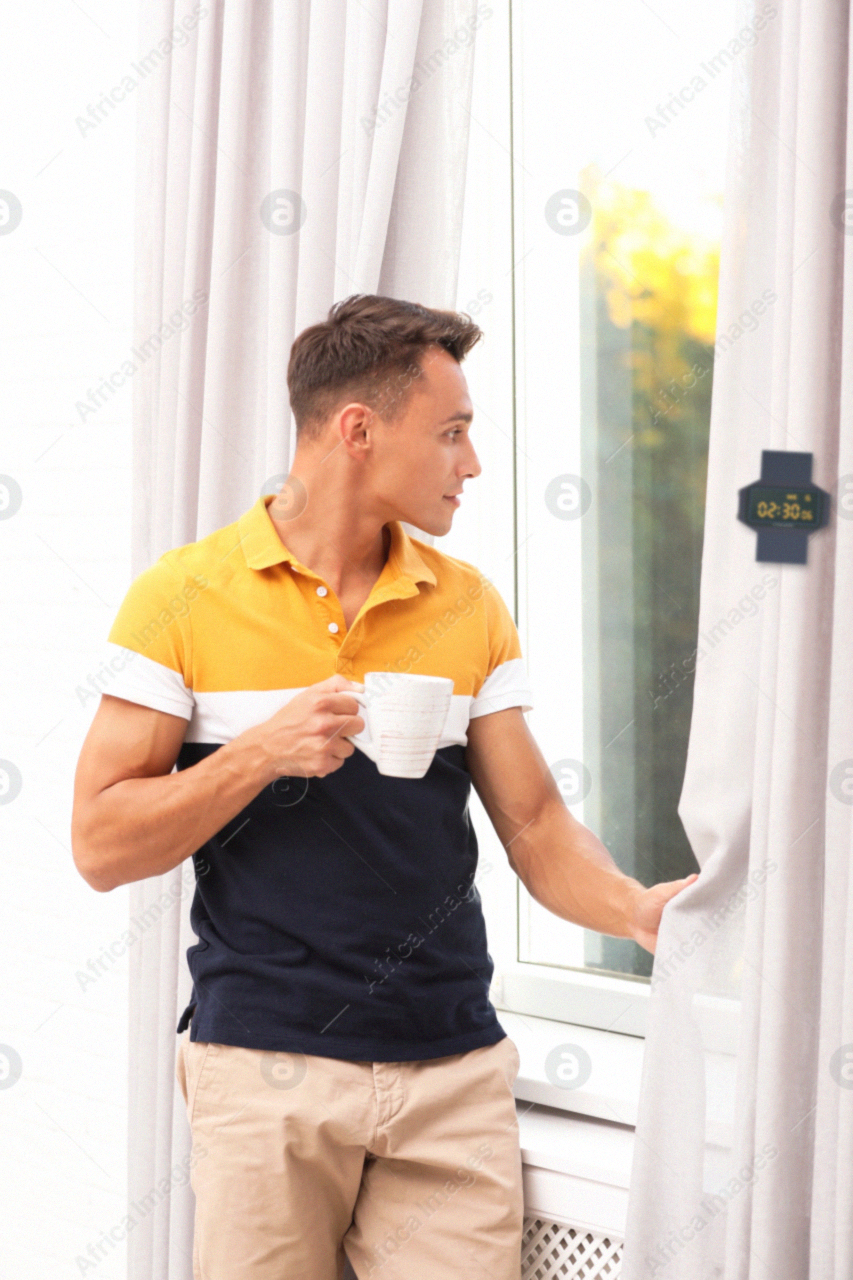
2:30
